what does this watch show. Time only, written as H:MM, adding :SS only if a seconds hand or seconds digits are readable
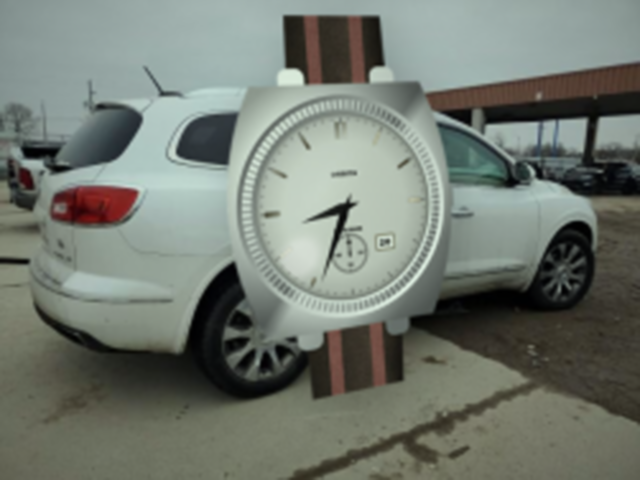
8:34
